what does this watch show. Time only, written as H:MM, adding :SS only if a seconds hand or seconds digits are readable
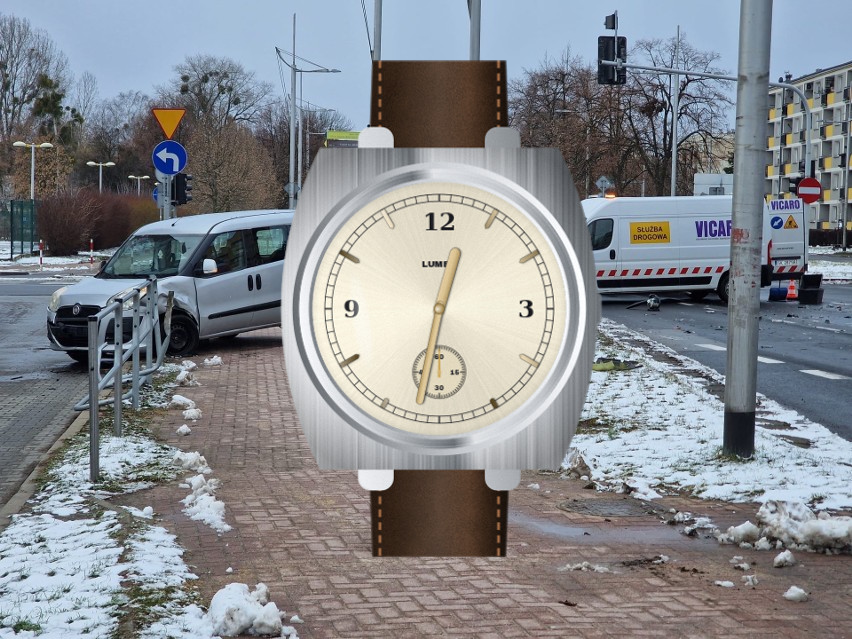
12:32
